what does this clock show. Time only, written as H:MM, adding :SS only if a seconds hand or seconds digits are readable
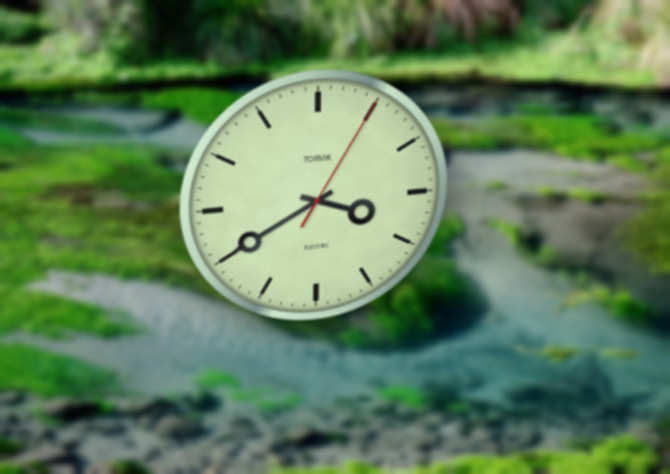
3:40:05
